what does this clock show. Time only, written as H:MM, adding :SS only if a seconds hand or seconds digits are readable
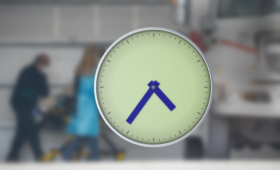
4:36
